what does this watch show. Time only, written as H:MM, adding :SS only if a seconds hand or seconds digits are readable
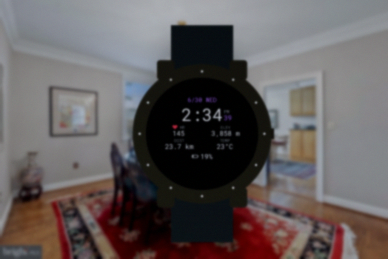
2:34
